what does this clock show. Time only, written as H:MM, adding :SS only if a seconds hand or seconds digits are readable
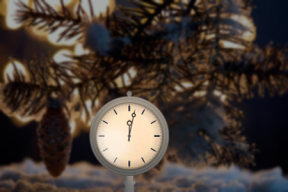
12:02
